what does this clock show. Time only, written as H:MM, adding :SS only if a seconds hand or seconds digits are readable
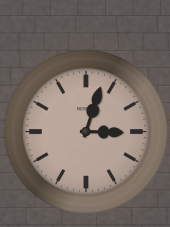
3:03
